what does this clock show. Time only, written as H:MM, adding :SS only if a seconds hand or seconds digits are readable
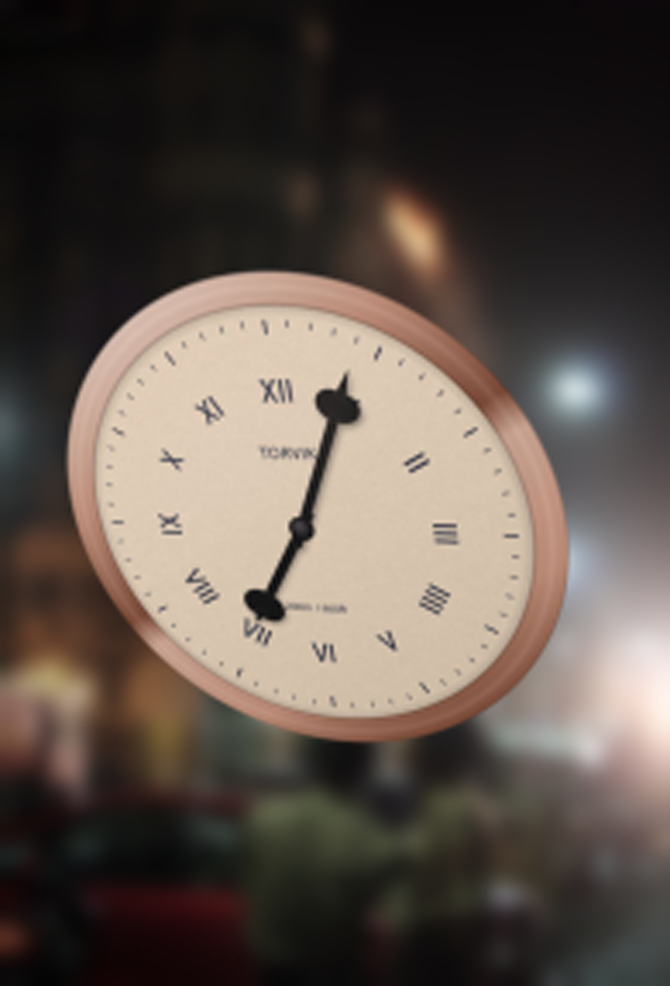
7:04
